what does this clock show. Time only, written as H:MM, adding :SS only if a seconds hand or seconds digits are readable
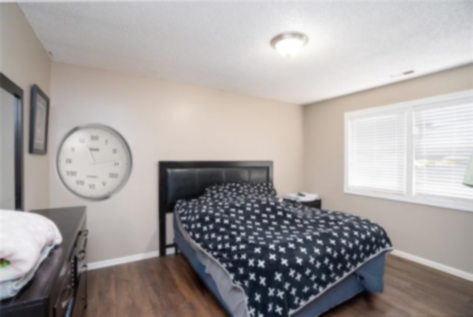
11:13
